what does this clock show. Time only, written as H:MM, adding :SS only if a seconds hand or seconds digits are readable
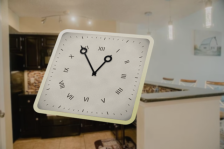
12:54
